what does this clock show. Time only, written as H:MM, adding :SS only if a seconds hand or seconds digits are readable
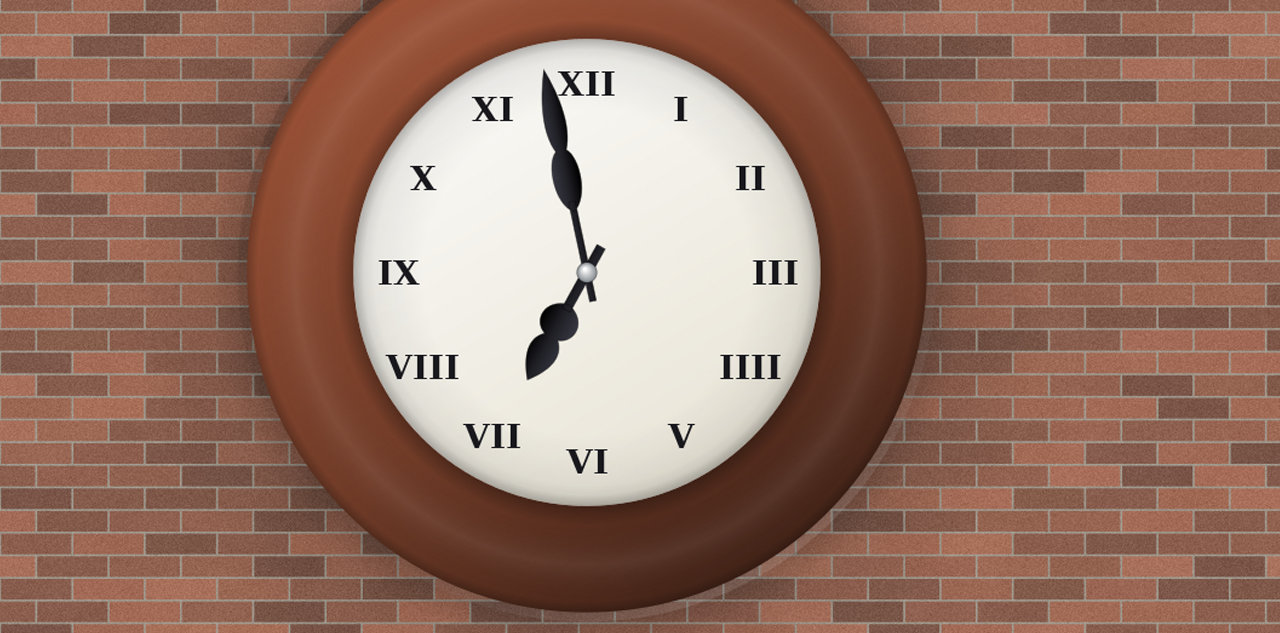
6:58
